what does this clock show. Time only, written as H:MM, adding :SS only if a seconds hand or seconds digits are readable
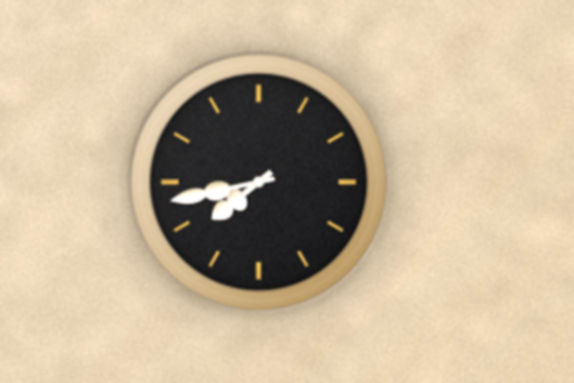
7:43
